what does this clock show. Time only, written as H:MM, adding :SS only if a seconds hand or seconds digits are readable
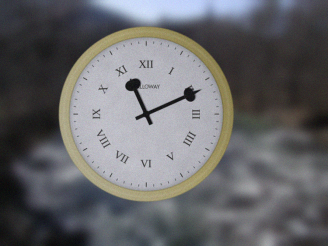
11:11
